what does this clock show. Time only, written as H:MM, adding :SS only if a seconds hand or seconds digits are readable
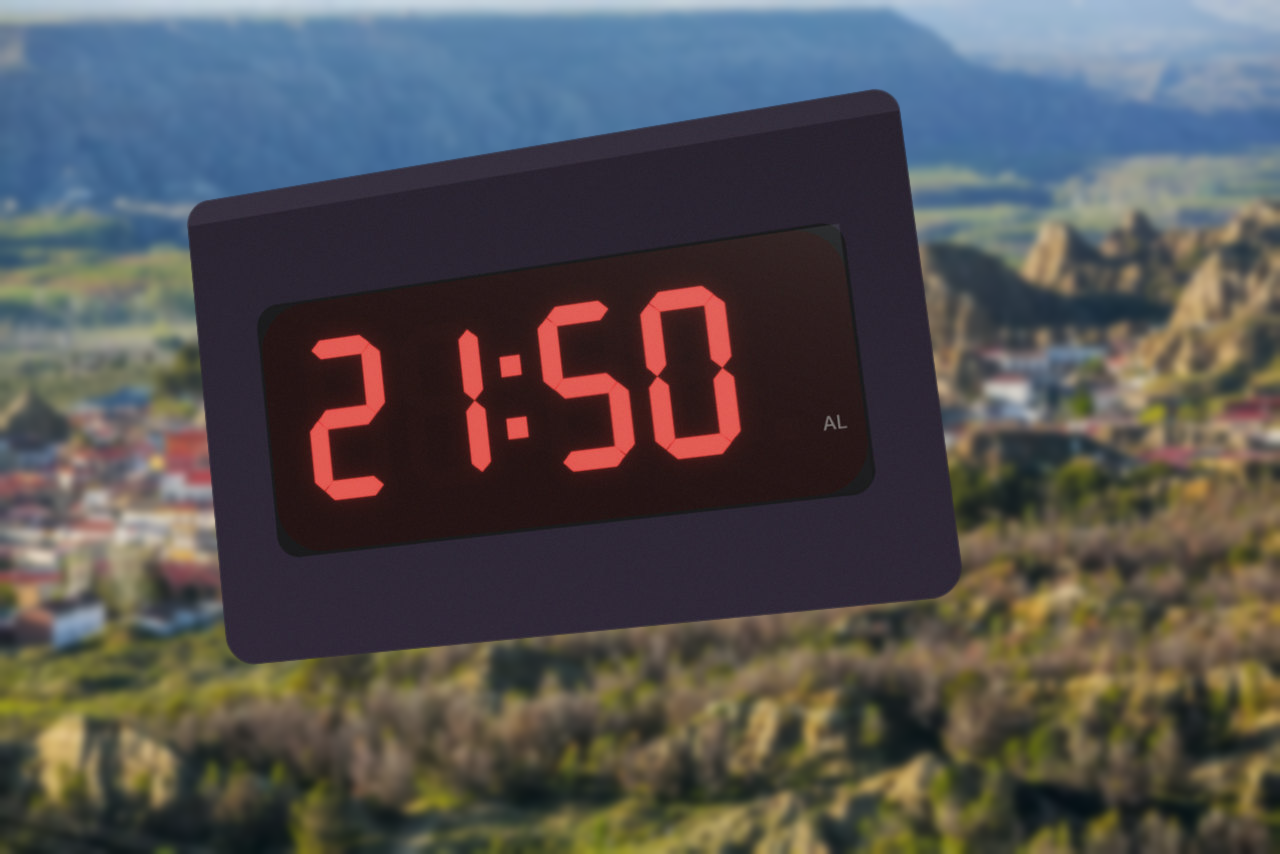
21:50
